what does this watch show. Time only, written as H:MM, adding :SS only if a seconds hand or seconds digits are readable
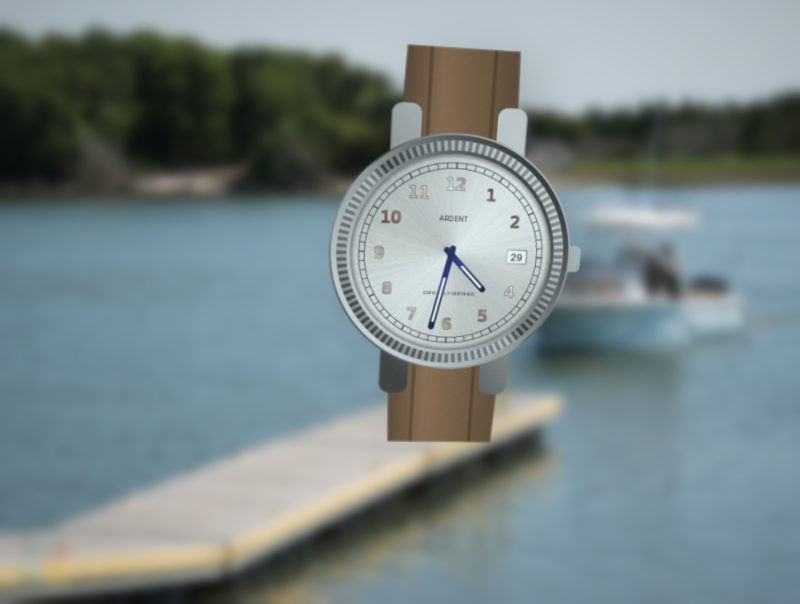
4:32
